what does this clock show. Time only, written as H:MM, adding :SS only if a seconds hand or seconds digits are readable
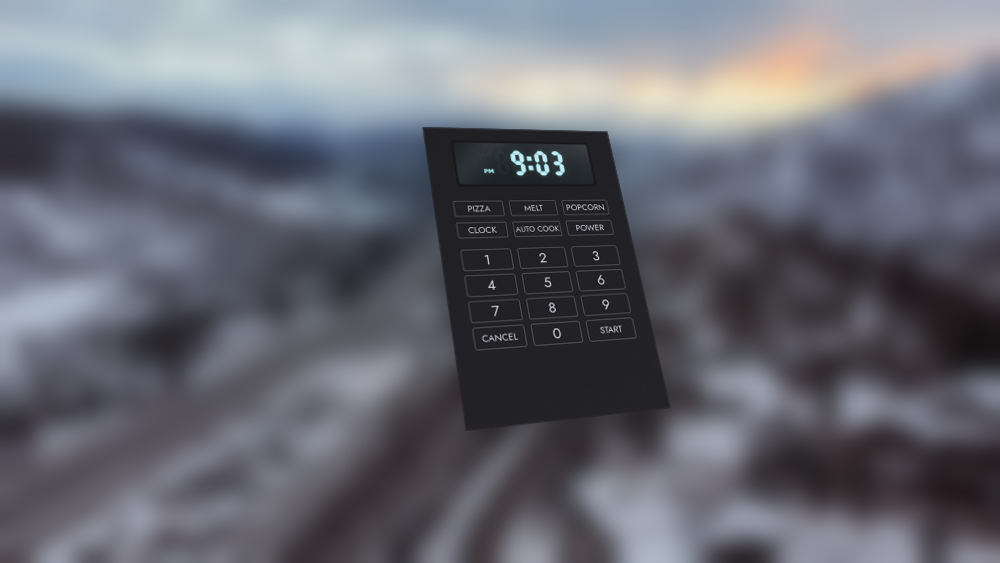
9:03
